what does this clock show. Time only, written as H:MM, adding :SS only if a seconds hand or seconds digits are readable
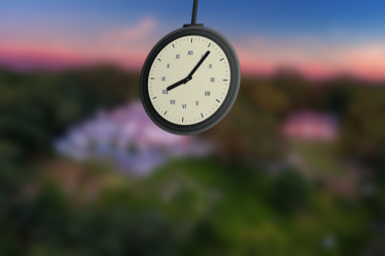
8:06
